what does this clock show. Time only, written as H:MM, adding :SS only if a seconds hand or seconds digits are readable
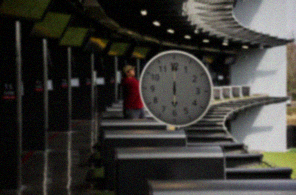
6:00
